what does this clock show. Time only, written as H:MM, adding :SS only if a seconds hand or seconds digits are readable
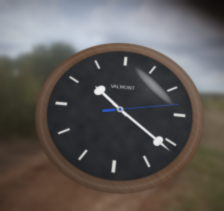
10:21:13
